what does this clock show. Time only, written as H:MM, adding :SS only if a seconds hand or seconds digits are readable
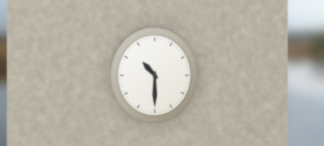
10:30
